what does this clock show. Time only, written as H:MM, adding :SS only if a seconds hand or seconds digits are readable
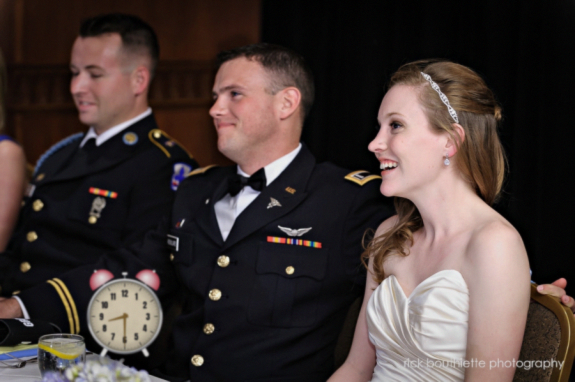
8:30
